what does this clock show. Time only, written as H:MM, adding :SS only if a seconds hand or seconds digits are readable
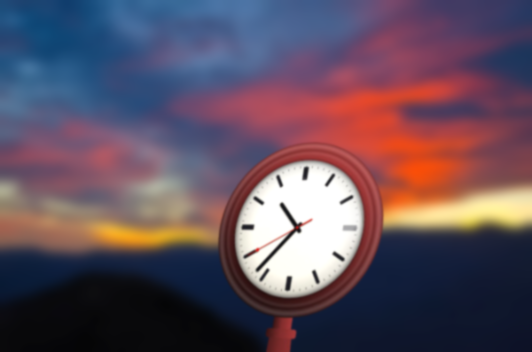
10:36:40
